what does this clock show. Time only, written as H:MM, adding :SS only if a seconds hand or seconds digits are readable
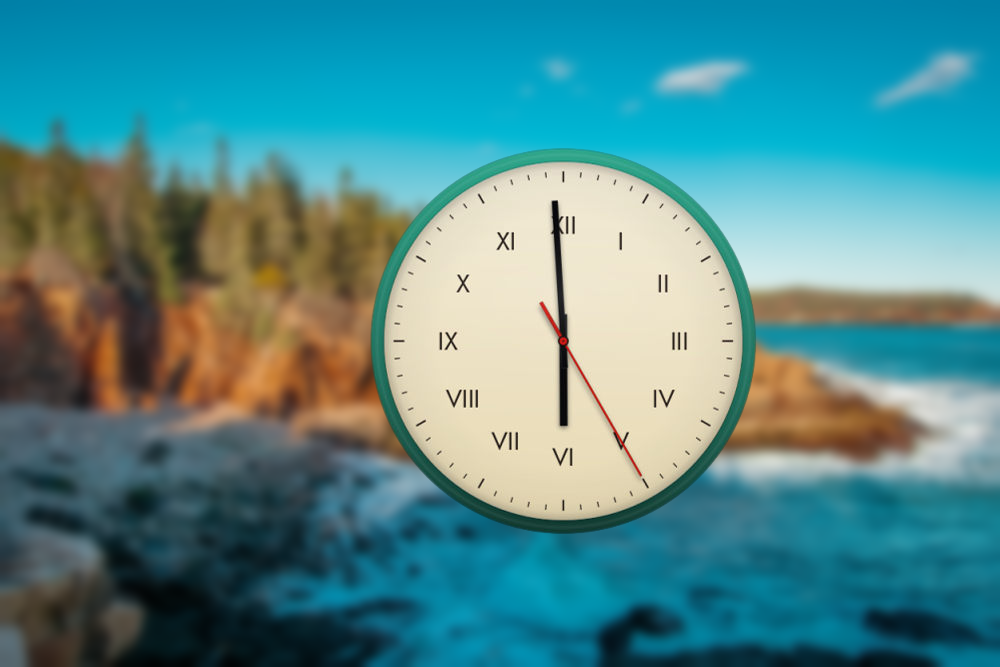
5:59:25
